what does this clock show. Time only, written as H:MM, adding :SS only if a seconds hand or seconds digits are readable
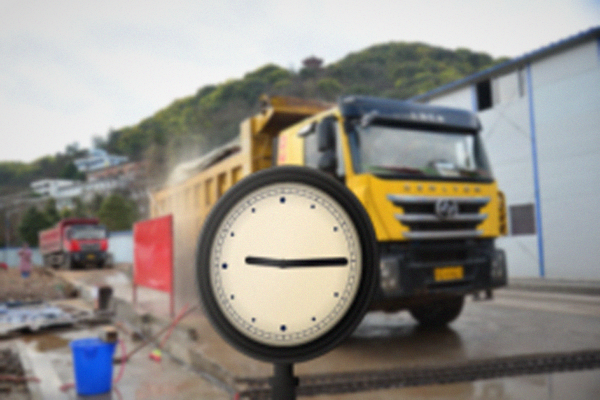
9:15
